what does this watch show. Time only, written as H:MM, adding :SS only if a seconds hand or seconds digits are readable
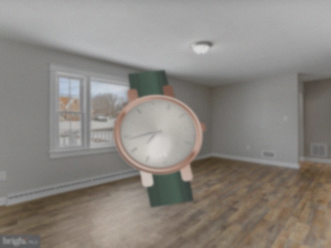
7:44
